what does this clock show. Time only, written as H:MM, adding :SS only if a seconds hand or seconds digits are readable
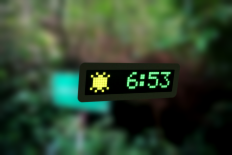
6:53
